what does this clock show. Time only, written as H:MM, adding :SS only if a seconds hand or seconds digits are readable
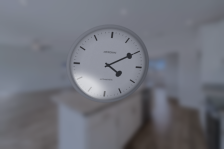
4:10
